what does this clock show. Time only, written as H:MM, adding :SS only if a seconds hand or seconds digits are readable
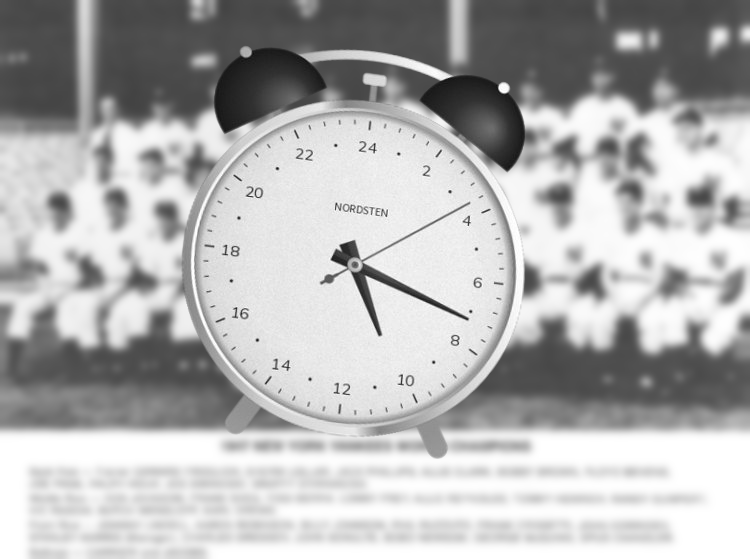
10:18:09
